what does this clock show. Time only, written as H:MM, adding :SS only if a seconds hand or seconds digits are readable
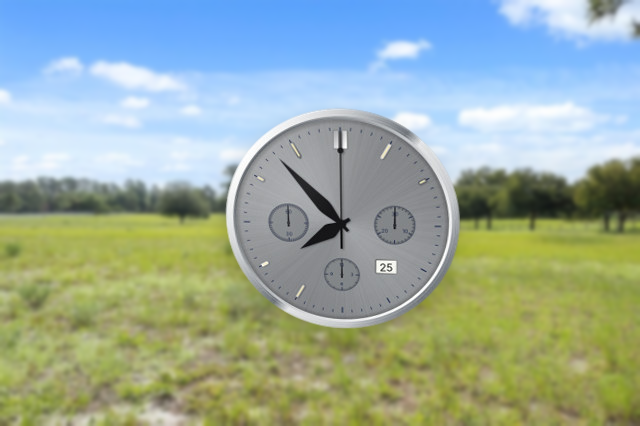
7:53
